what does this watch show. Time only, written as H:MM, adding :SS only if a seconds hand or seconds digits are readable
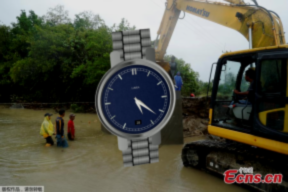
5:22
